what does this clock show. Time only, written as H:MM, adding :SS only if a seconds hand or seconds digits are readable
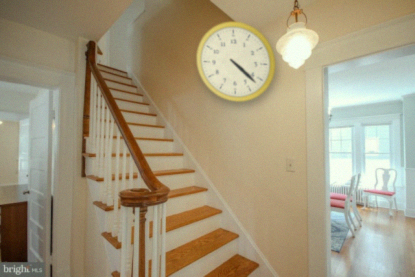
4:22
